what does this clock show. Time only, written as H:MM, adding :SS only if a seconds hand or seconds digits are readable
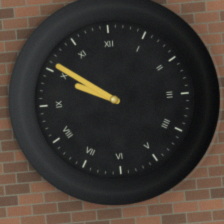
9:51
